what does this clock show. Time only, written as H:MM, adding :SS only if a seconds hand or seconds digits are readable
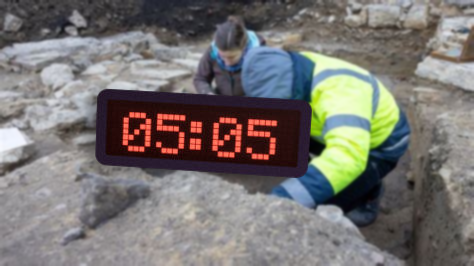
5:05
